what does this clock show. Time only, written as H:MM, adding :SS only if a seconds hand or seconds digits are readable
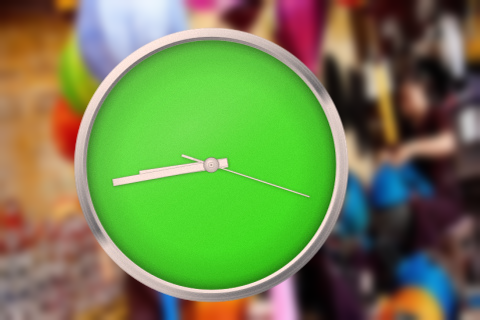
8:43:18
